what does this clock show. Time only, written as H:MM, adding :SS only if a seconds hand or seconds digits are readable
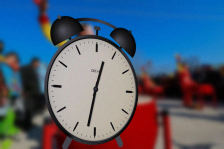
12:32
